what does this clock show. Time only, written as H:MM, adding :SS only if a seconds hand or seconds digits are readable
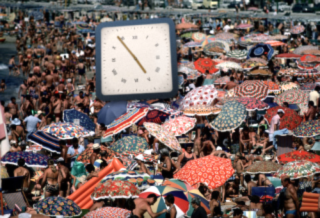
4:54
